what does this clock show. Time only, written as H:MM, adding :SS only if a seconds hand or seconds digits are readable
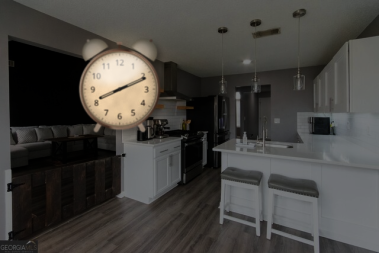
8:11
